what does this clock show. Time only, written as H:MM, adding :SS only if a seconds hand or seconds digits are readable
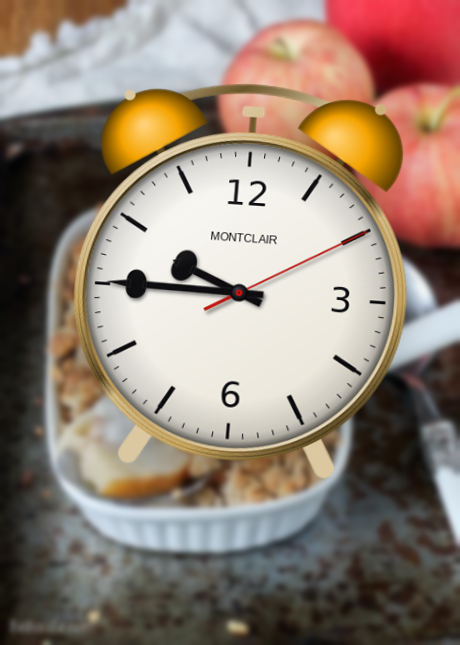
9:45:10
